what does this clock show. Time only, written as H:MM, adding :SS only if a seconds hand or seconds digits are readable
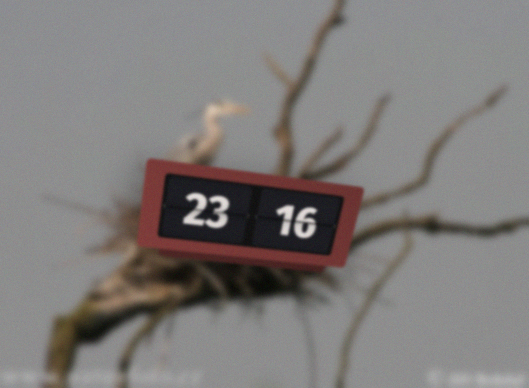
23:16
